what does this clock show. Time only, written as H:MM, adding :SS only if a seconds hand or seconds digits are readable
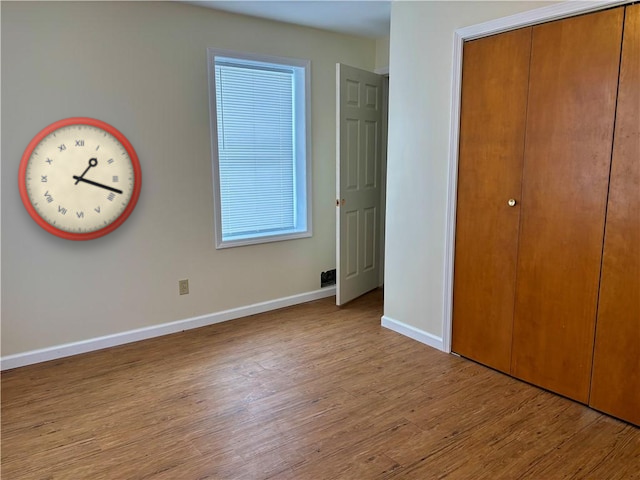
1:18
